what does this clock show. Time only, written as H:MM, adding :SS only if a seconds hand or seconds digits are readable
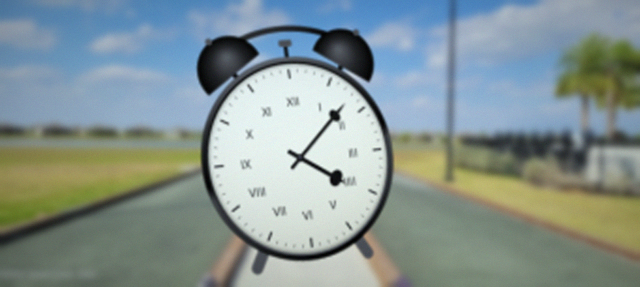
4:08
